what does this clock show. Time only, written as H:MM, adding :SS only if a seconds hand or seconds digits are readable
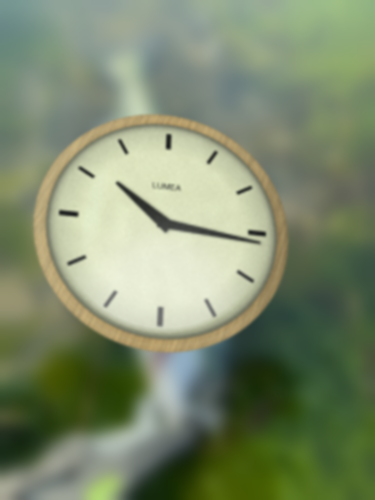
10:16
